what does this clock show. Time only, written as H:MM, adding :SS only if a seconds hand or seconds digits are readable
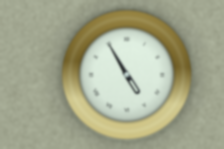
4:55
